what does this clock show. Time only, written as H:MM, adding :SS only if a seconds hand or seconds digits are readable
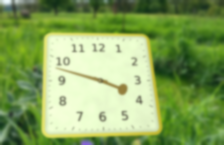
3:48
